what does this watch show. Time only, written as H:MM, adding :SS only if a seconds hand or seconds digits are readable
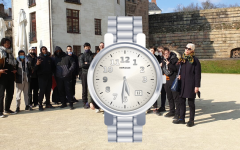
5:31
